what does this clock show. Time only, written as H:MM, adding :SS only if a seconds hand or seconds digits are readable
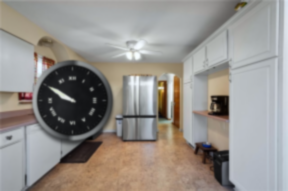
9:50
